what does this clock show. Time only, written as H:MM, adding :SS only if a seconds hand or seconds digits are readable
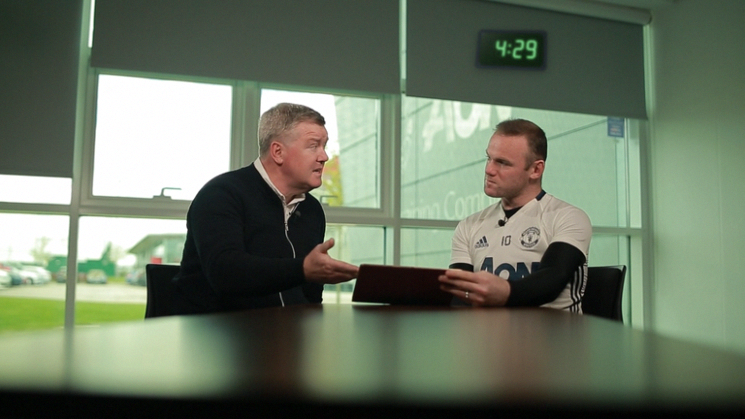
4:29
